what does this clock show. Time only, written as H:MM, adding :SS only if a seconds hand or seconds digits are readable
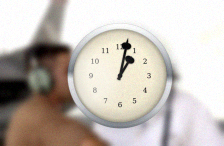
1:02
